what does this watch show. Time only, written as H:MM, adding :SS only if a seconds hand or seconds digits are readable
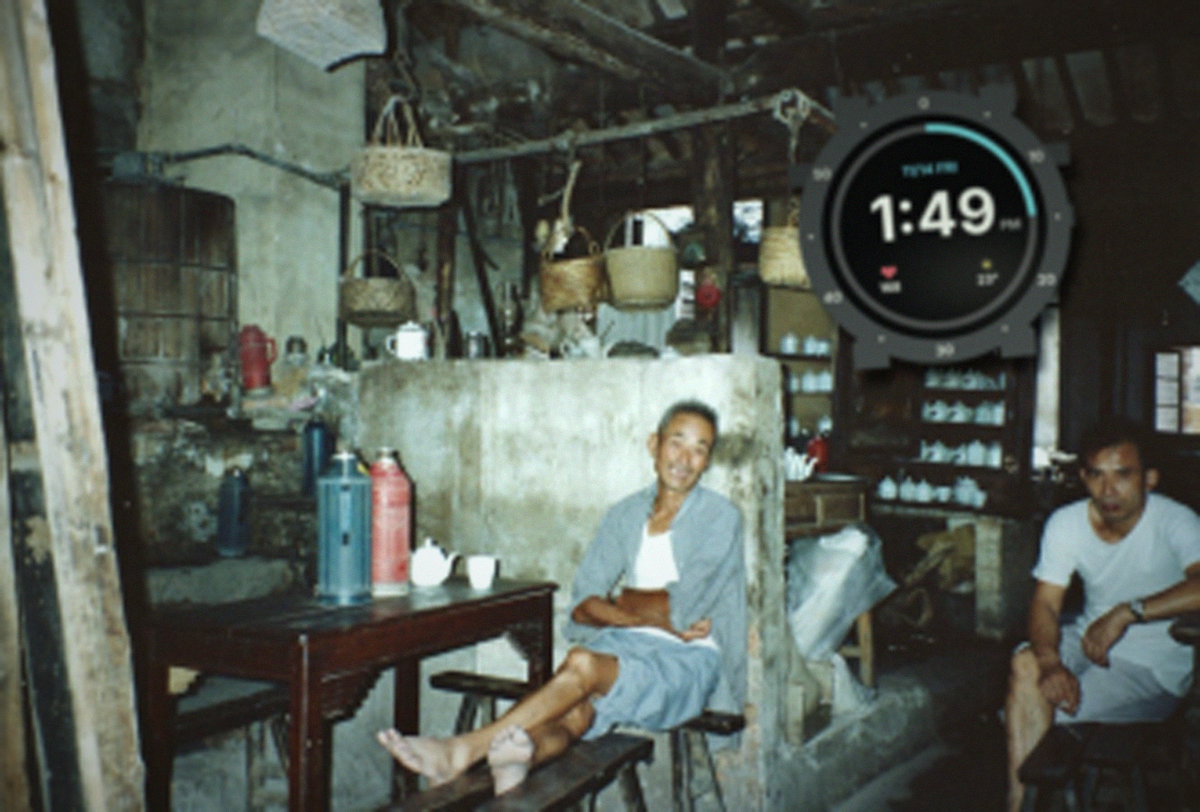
1:49
